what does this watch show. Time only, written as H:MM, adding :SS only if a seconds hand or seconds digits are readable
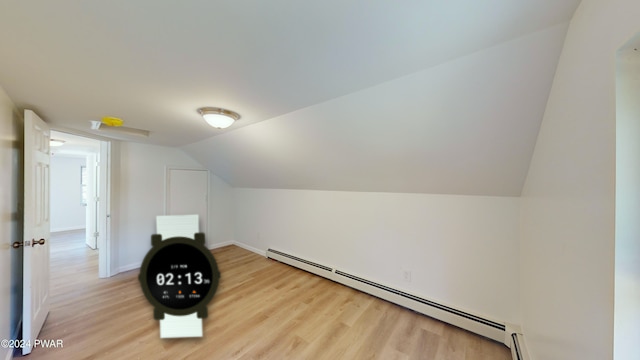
2:13
